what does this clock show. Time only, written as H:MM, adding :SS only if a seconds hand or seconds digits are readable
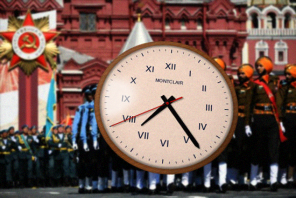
7:23:40
